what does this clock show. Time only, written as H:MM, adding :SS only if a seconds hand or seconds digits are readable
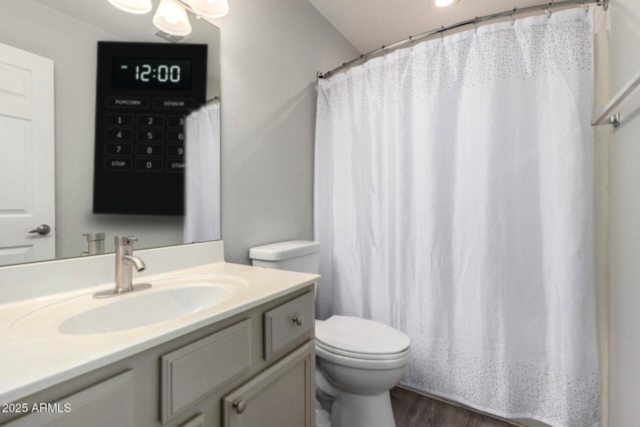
12:00
